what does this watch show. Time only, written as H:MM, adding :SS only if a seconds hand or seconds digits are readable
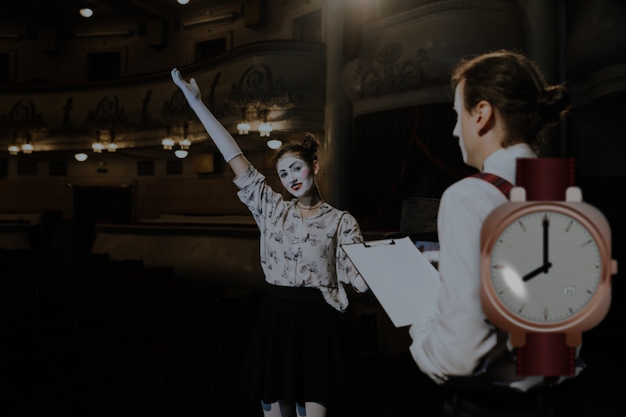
8:00
